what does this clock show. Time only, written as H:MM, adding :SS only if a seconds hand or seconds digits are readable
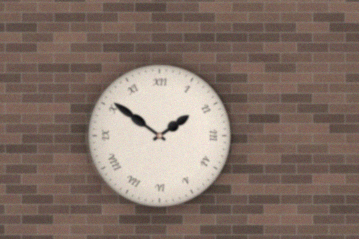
1:51
